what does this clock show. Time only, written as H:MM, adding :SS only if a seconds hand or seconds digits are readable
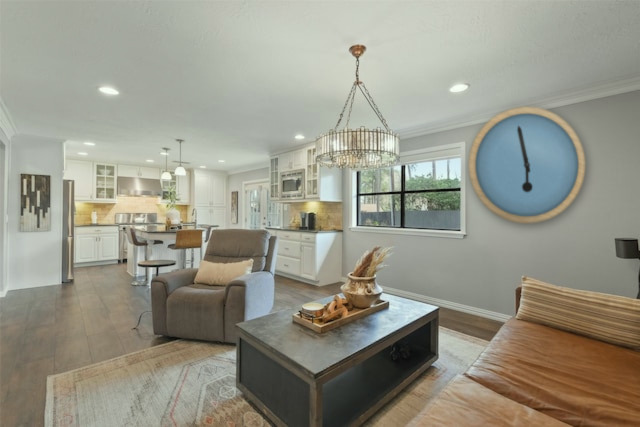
5:58
